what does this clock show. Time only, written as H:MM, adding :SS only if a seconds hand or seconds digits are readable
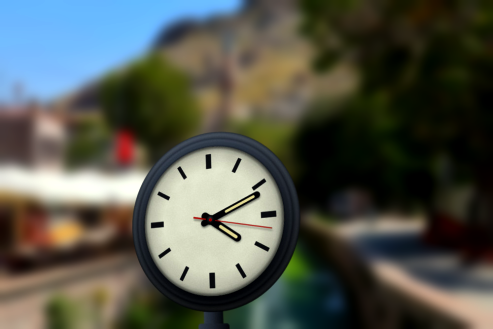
4:11:17
